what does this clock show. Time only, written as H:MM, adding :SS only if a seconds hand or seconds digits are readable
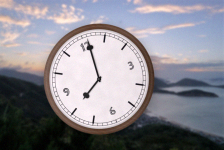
8:01
